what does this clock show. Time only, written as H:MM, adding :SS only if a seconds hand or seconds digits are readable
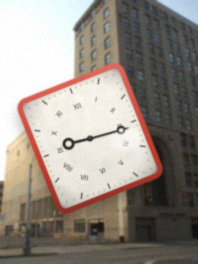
9:16
